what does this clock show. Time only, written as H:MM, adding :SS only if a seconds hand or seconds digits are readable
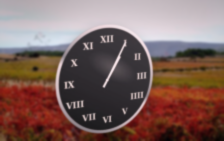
1:05
